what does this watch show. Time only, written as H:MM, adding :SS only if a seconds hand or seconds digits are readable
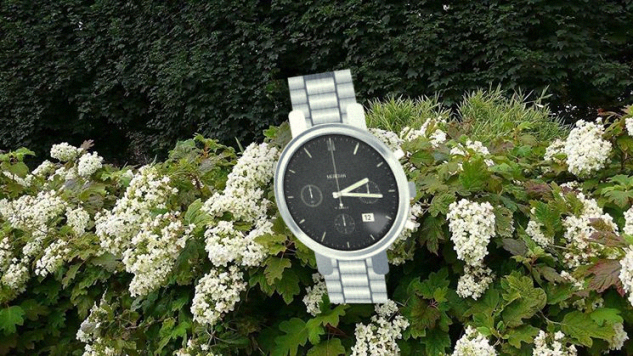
2:16
